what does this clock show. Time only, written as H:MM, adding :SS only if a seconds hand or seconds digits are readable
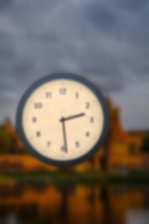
2:29
